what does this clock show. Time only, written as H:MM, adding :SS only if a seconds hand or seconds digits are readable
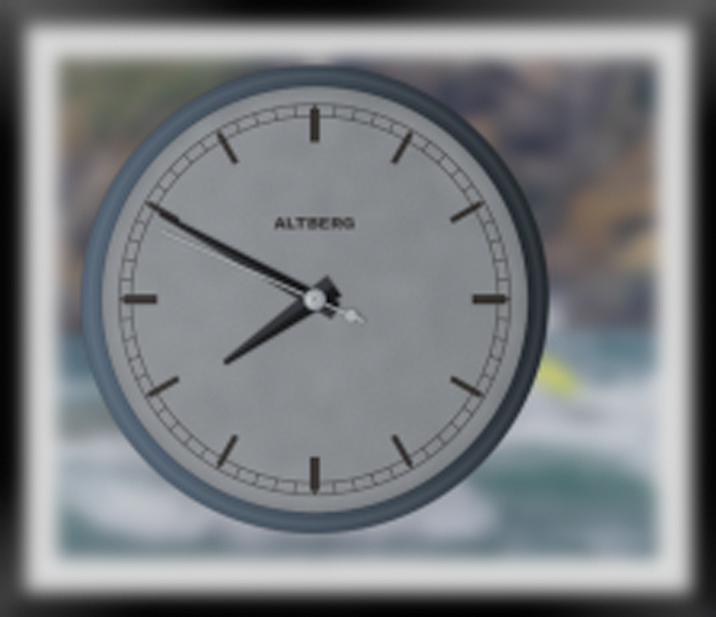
7:49:49
